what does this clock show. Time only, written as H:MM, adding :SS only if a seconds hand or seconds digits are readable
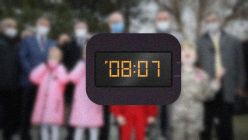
8:07
